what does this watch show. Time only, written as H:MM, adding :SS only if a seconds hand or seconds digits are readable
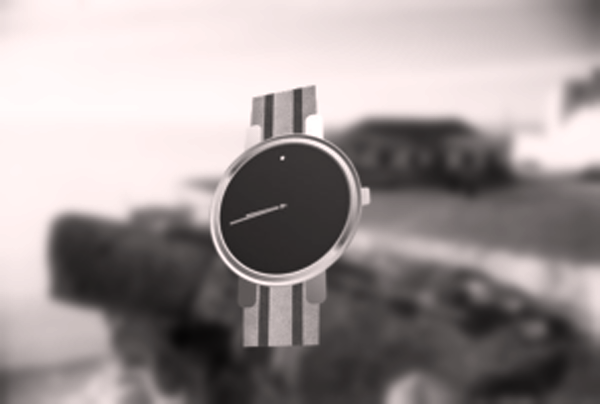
8:43
